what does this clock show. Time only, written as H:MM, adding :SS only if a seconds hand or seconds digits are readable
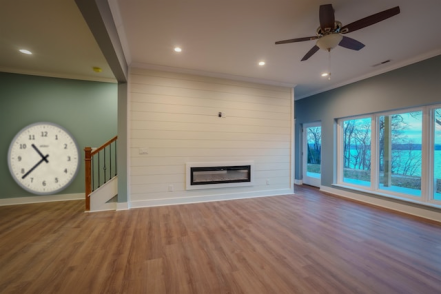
10:38
